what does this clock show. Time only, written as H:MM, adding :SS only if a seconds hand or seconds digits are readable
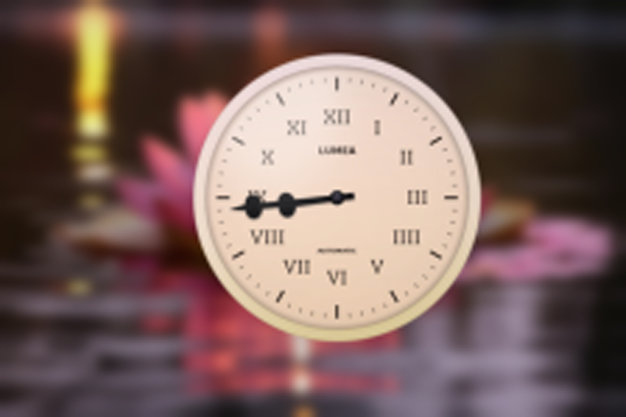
8:44
